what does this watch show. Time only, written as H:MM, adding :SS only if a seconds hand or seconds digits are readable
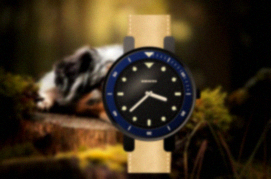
3:38
